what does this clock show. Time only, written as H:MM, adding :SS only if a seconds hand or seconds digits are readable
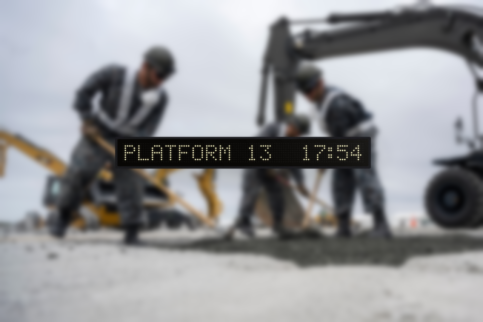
17:54
